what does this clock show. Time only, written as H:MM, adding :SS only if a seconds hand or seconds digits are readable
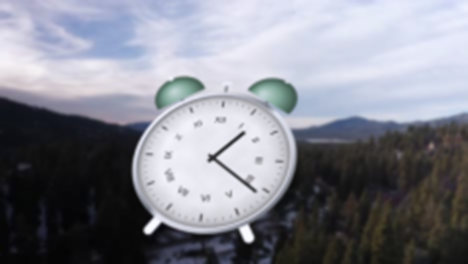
1:21
